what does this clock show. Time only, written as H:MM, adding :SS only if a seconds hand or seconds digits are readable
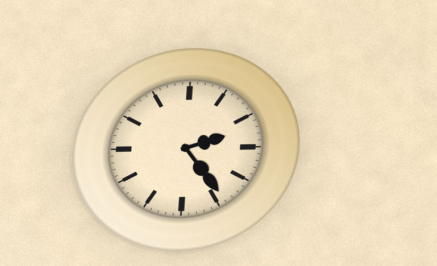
2:24
